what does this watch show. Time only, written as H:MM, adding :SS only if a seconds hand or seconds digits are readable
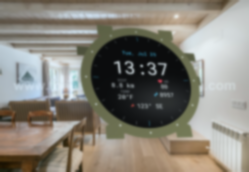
13:37
